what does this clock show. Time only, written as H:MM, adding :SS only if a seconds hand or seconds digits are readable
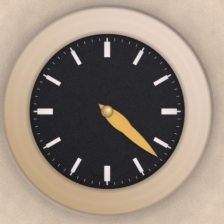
4:22
